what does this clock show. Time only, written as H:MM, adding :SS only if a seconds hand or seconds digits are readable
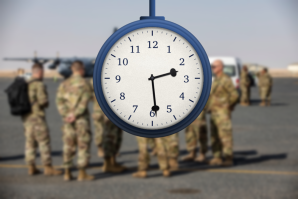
2:29
